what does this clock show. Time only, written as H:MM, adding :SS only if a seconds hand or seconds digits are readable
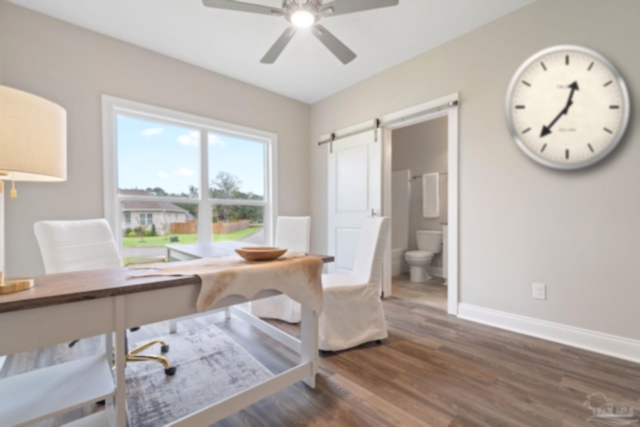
12:37
